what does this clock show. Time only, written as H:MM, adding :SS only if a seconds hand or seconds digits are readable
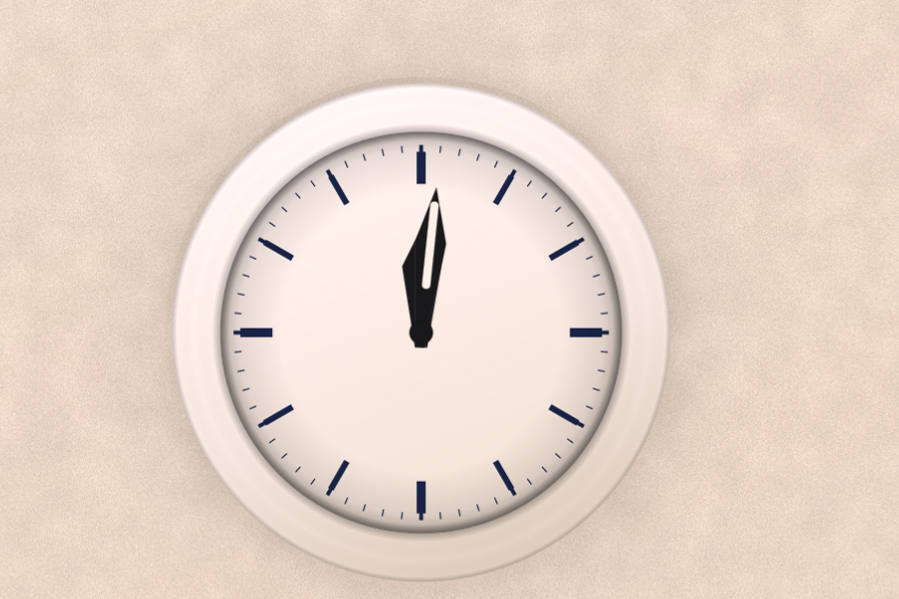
12:01
